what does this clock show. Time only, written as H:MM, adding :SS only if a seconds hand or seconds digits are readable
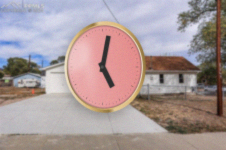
5:02
